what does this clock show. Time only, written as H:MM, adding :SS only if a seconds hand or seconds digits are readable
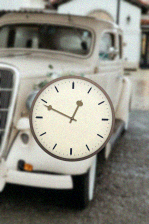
12:49
